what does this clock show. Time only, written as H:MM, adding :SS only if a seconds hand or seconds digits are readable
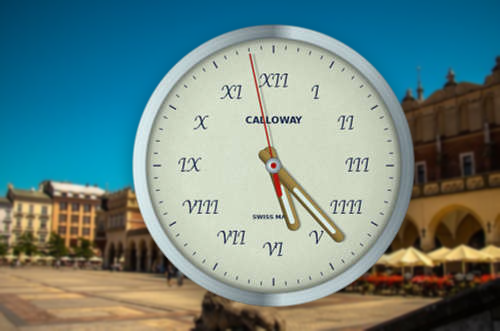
5:22:58
